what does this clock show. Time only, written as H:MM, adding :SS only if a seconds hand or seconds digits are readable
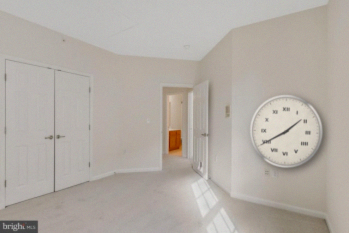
1:40
